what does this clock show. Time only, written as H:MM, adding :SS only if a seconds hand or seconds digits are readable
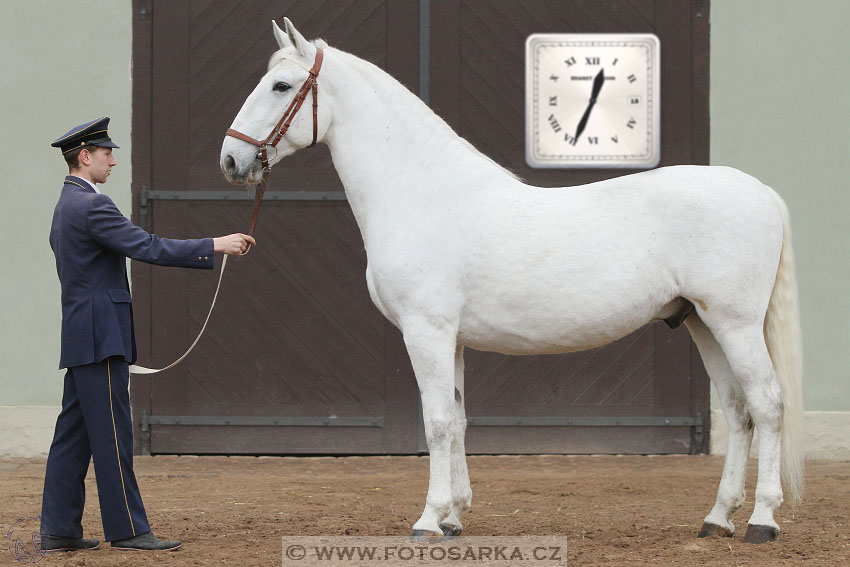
12:34
